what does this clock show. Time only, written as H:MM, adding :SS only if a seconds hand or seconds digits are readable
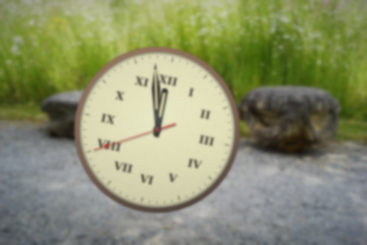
11:57:40
